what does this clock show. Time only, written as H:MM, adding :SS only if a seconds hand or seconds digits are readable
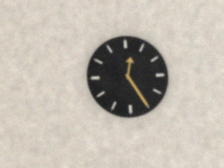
12:25
